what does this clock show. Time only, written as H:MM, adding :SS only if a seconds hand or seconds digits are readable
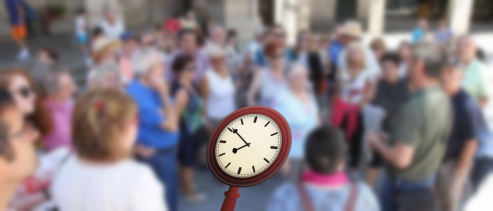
7:51
